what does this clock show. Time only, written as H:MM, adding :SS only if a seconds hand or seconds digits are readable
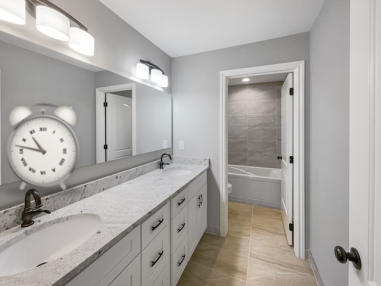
10:47
